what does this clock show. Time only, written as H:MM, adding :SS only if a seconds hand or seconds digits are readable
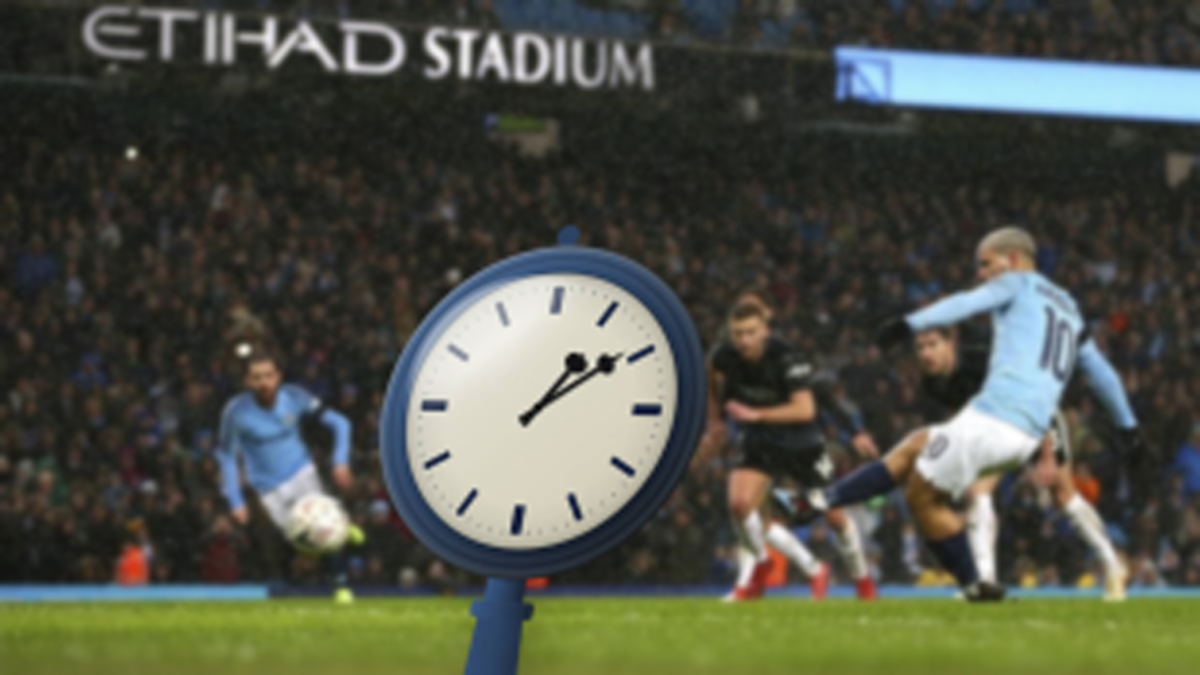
1:09
